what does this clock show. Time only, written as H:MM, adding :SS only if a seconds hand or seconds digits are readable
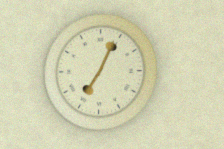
7:04
